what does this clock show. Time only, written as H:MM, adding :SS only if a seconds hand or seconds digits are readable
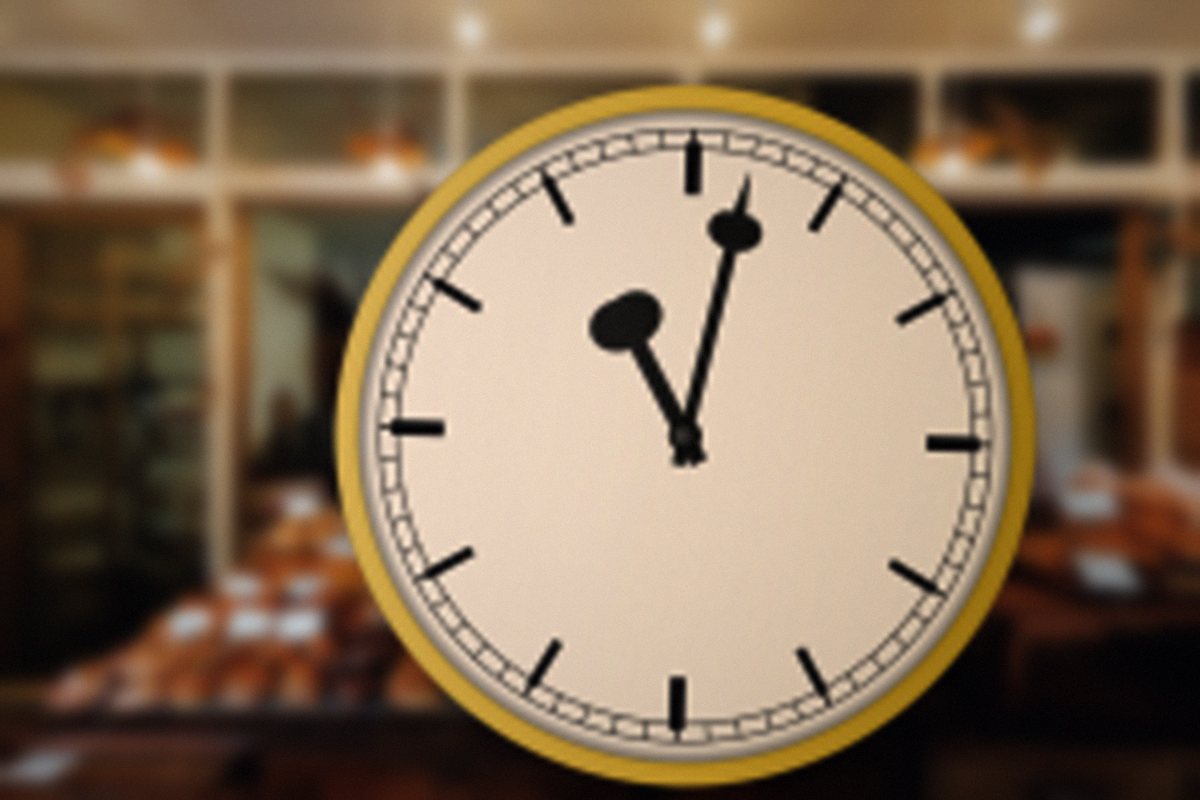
11:02
